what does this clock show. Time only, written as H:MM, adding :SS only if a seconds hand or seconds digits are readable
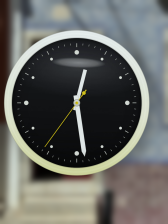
12:28:36
